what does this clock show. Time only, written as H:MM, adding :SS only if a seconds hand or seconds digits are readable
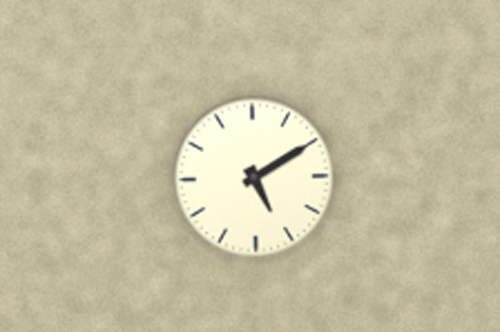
5:10
